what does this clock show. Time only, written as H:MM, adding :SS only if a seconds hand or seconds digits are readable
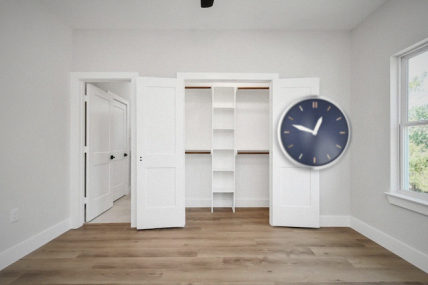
12:48
